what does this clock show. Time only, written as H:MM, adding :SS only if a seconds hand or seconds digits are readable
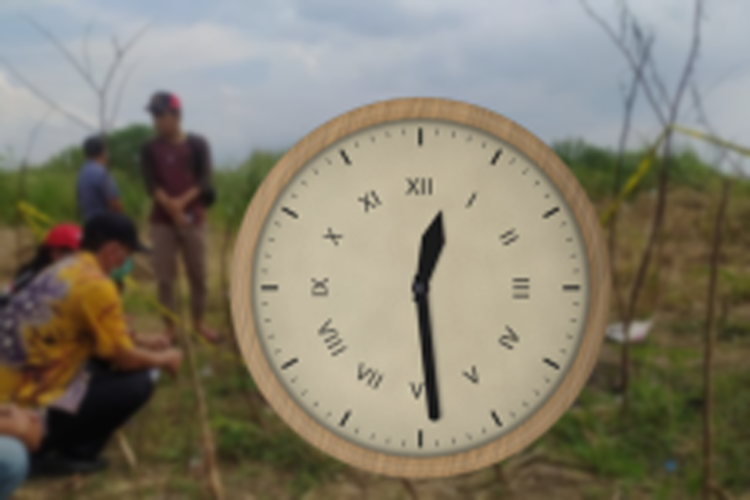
12:29
